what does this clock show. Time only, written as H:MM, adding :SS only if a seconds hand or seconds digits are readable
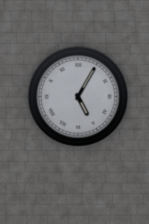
5:05
